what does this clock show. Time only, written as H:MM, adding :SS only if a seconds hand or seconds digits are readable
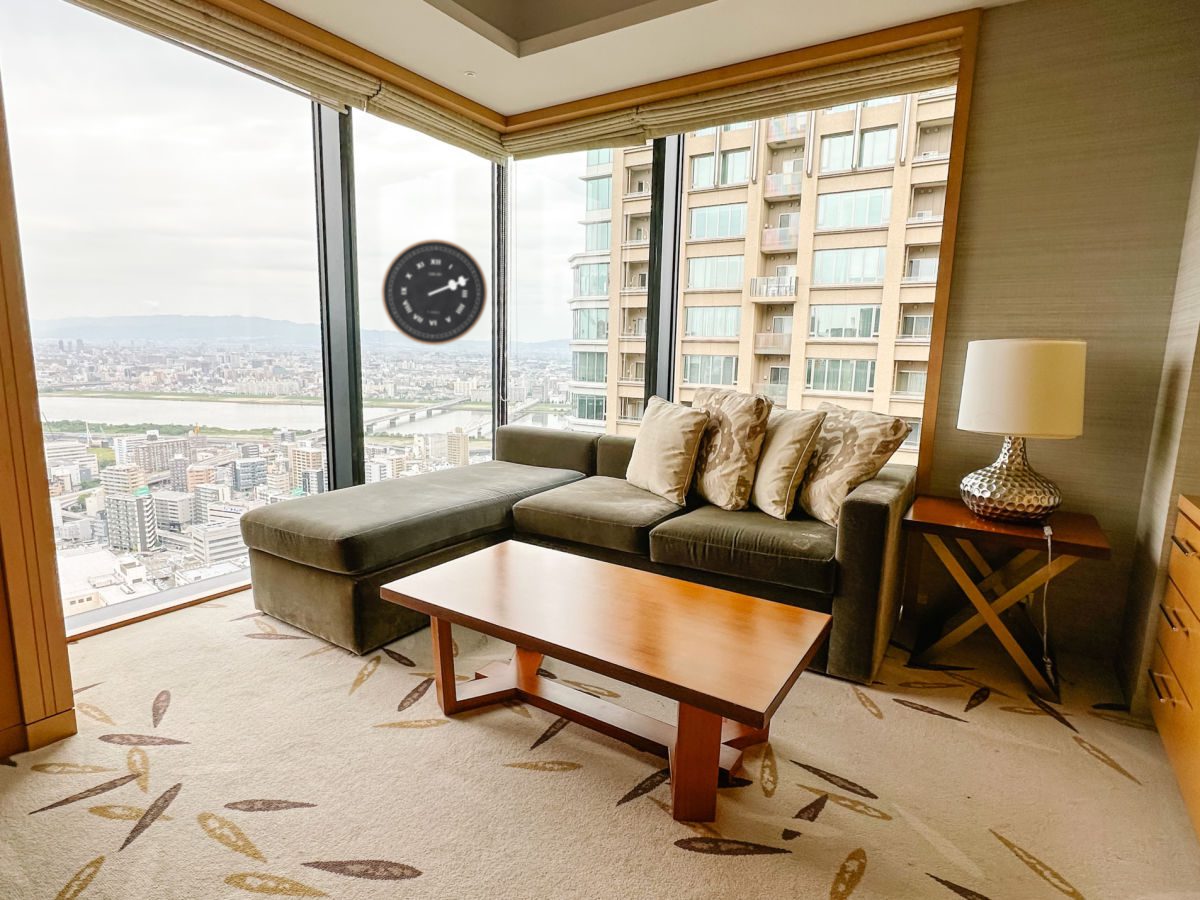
2:11
